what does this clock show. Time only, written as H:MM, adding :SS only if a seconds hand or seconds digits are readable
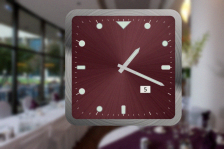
1:19
